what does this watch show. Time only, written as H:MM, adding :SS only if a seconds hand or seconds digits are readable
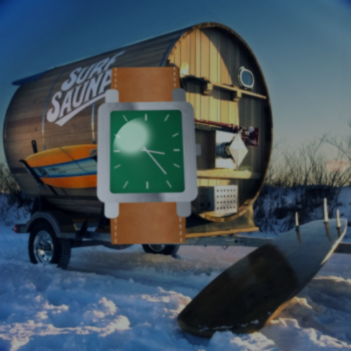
3:24
